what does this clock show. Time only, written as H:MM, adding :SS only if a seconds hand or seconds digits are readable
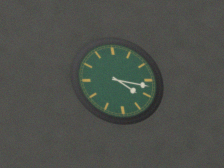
4:17
